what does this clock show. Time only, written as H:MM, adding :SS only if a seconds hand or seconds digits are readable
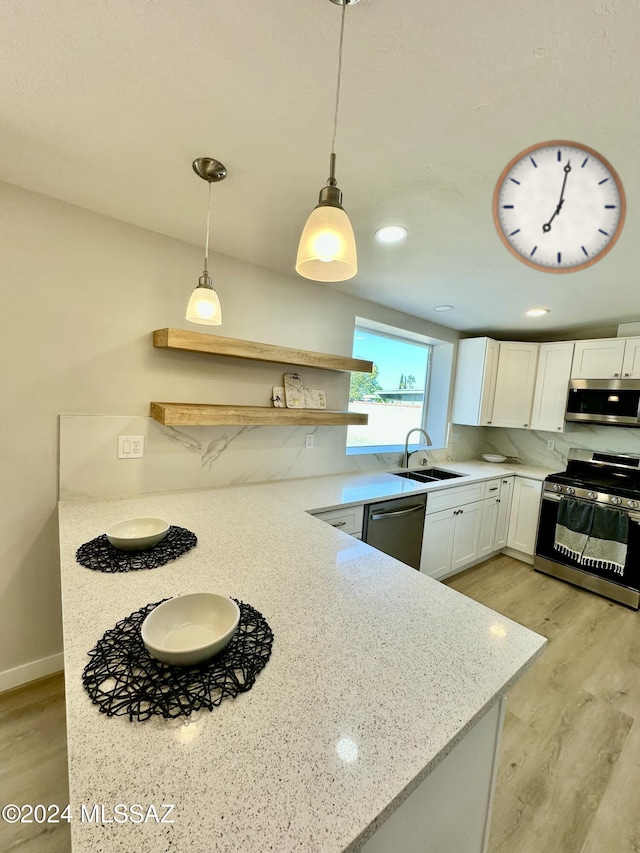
7:02
